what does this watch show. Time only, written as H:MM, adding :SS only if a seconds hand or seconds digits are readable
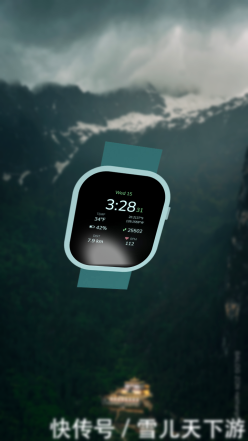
3:28
